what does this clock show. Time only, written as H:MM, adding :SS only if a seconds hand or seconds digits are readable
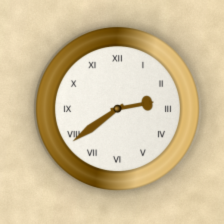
2:39
